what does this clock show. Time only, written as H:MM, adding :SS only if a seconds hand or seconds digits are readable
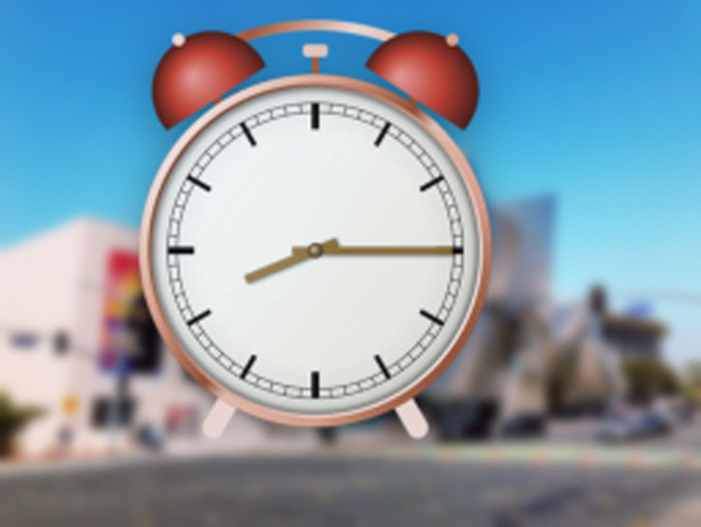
8:15
